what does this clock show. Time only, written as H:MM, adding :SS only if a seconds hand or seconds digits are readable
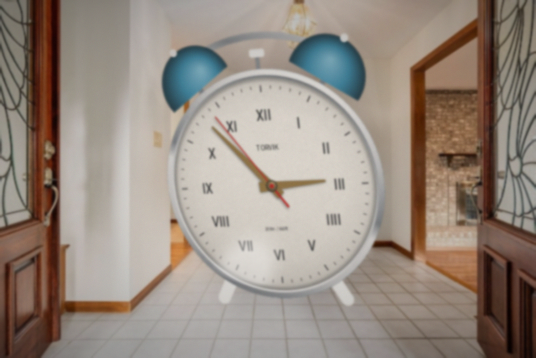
2:52:54
